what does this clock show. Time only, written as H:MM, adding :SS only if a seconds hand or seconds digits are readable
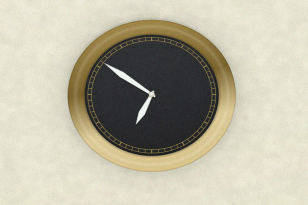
6:51
